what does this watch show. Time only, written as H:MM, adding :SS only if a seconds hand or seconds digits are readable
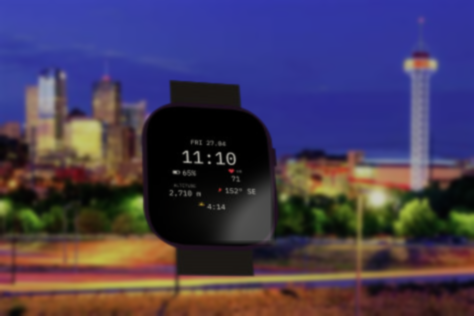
11:10
